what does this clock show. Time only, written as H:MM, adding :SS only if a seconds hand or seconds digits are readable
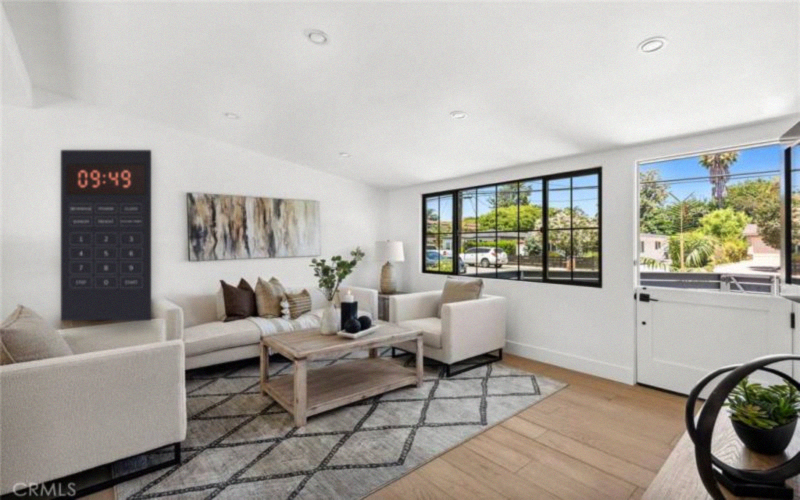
9:49
